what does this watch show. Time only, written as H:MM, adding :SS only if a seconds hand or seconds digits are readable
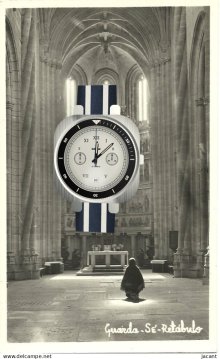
12:08
